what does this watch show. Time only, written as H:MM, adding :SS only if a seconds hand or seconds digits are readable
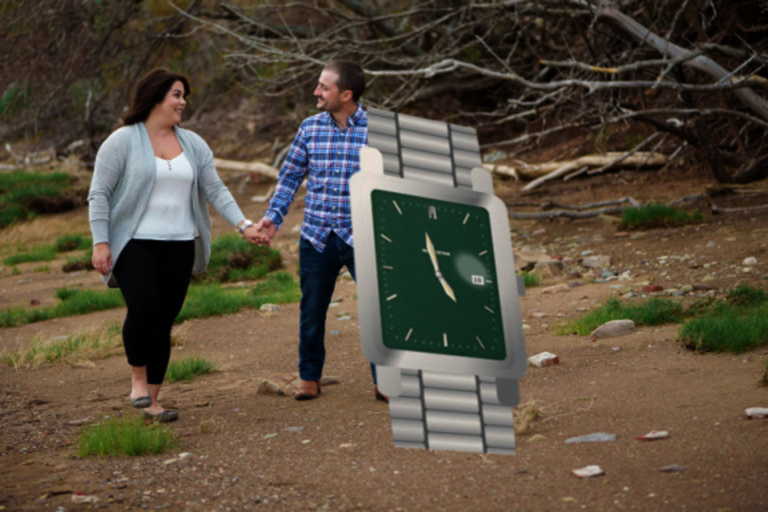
4:58
